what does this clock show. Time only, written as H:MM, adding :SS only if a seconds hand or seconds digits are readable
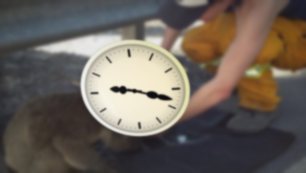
9:18
